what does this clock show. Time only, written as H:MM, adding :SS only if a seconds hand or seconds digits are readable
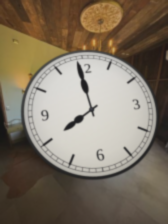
7:59
